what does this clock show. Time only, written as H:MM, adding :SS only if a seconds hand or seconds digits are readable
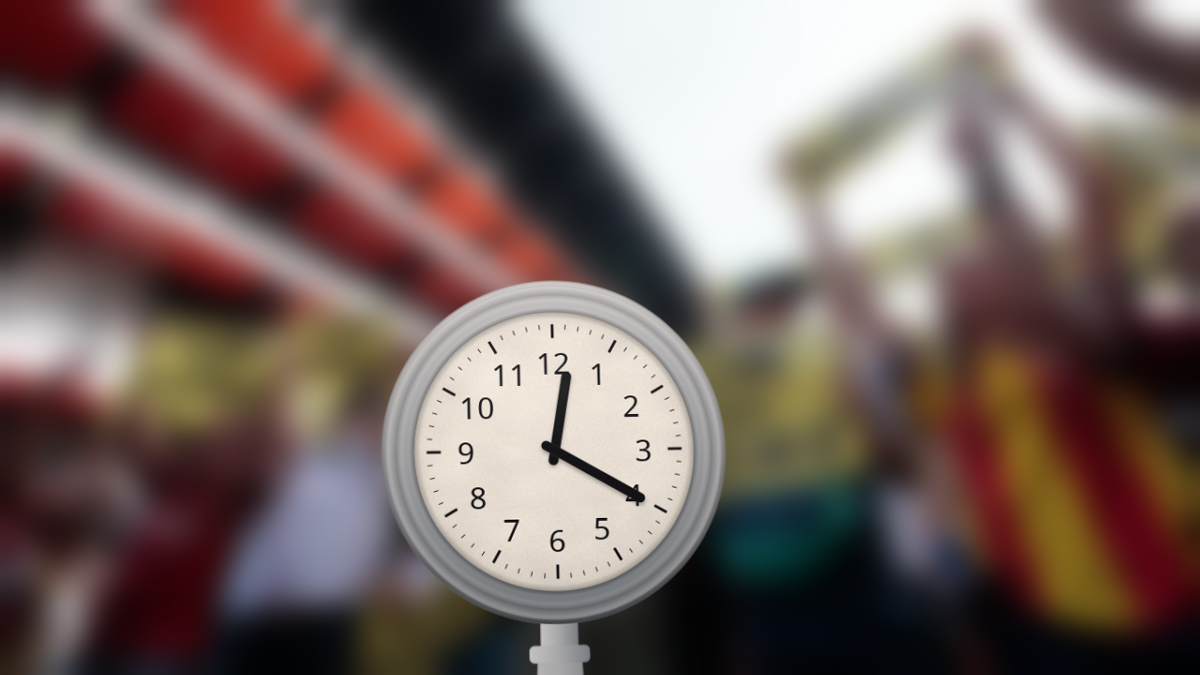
12:20
